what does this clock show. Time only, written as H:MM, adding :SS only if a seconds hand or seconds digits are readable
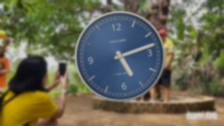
5:13
